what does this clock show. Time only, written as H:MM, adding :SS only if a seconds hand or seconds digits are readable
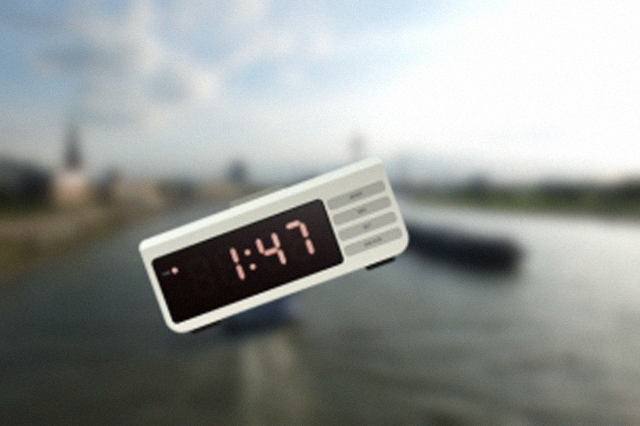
1:47
